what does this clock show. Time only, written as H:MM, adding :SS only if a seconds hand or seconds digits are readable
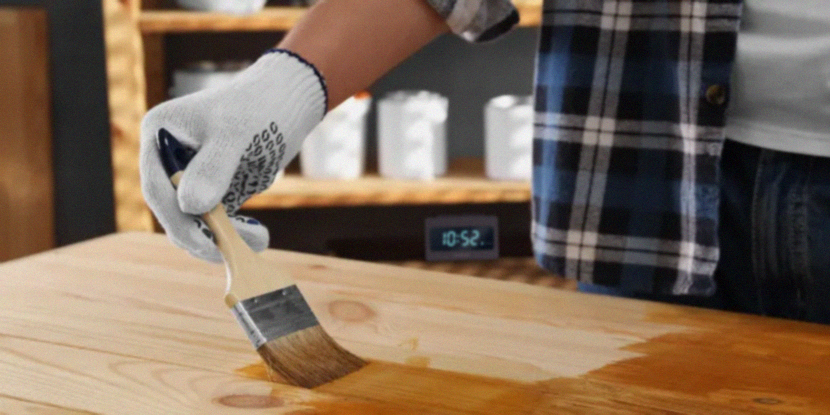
10:52
